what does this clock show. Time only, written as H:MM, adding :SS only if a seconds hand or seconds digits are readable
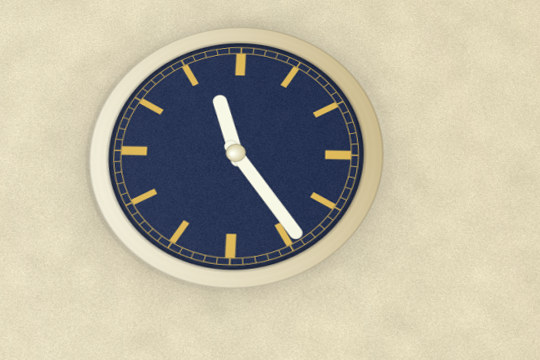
11:24
